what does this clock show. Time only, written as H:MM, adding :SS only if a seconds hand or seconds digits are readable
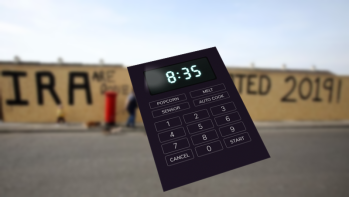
8:35
